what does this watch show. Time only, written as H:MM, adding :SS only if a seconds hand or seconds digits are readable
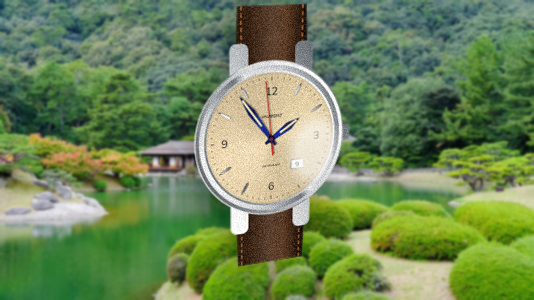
1:53:59
